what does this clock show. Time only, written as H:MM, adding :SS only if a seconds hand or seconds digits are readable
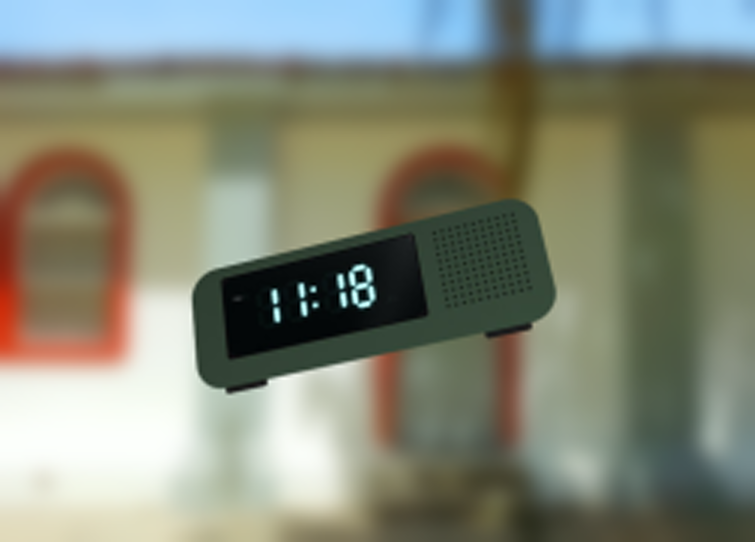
11:18
